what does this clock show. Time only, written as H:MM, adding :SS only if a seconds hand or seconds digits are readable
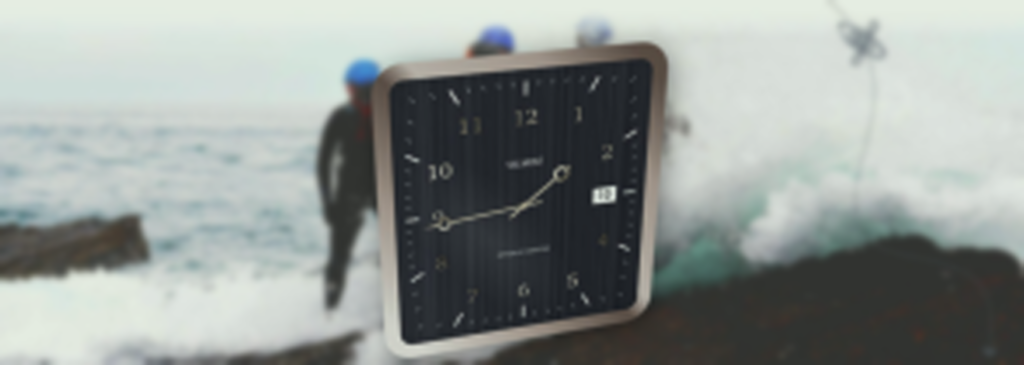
1:44
